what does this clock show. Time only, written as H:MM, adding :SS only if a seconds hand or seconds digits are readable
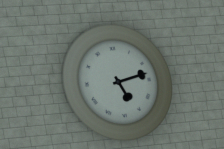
5:13
